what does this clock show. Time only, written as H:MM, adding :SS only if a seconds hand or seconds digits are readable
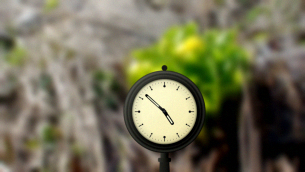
4:52
